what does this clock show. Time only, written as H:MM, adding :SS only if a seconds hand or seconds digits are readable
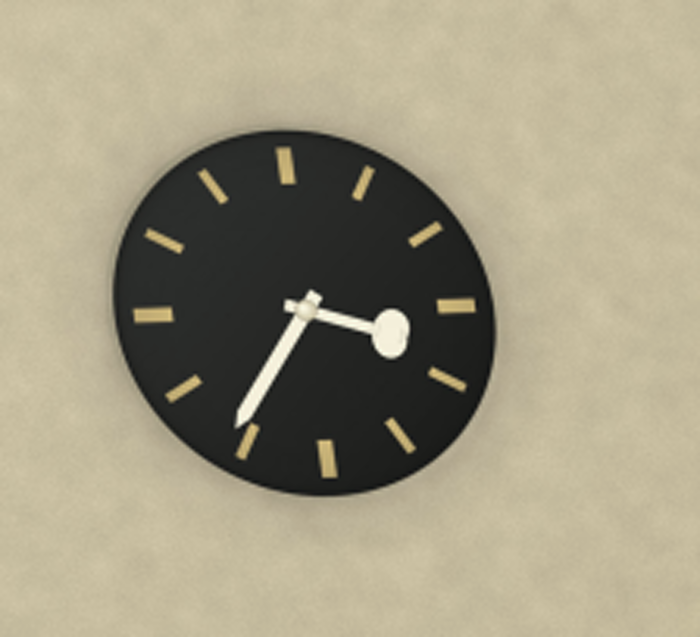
3:36
